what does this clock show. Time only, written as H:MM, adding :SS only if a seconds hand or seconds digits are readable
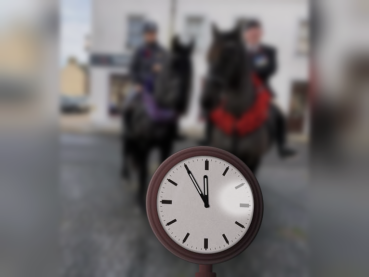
11:55
